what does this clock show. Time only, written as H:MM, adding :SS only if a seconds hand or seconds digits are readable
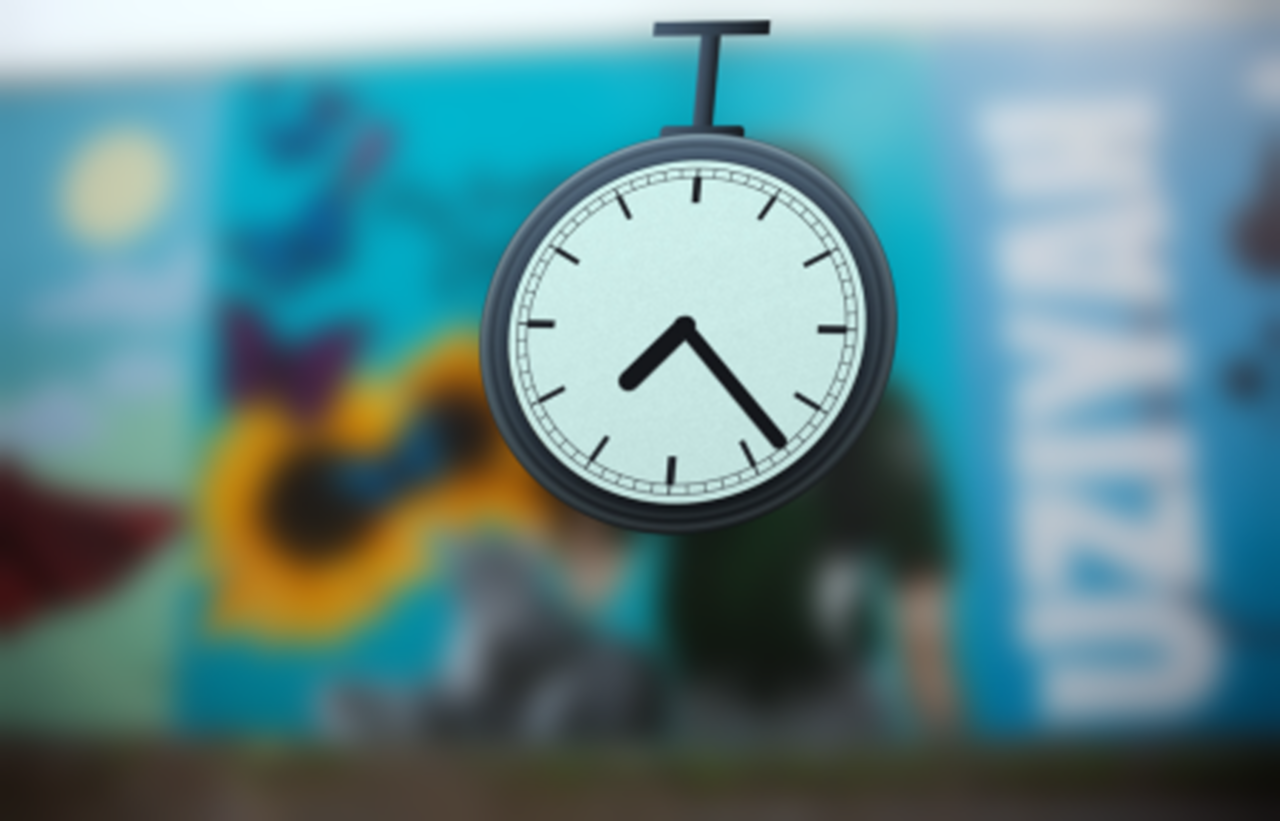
7:23
